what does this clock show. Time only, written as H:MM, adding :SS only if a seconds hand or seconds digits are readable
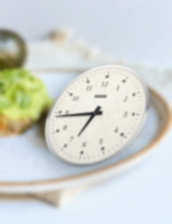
6:44
